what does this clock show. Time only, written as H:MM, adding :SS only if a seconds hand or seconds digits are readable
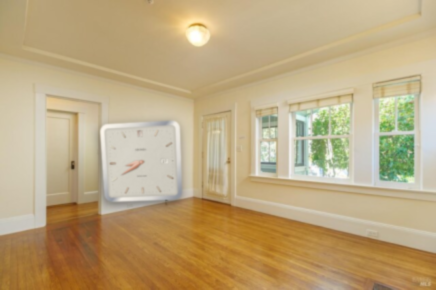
8:40
